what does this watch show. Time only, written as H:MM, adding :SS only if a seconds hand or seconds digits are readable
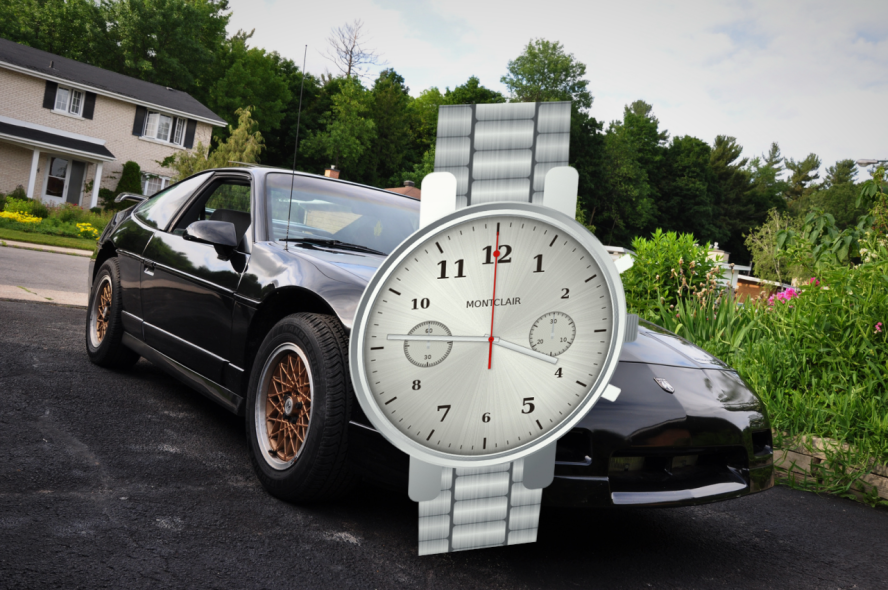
3:46
